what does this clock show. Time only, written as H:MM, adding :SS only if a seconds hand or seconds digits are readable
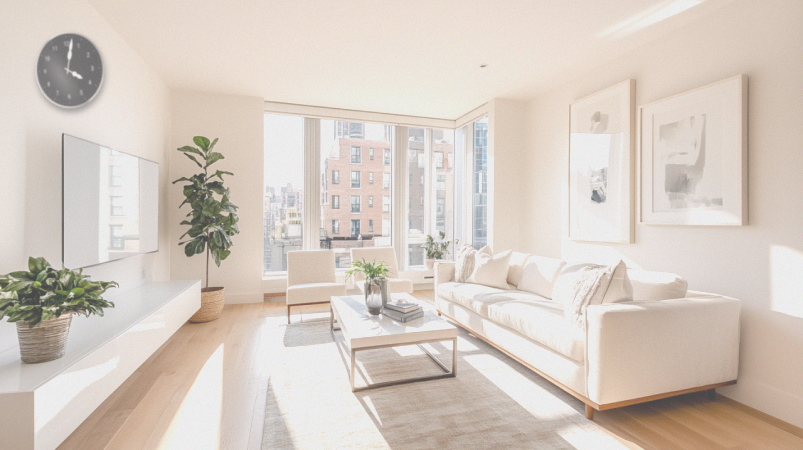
4:02
